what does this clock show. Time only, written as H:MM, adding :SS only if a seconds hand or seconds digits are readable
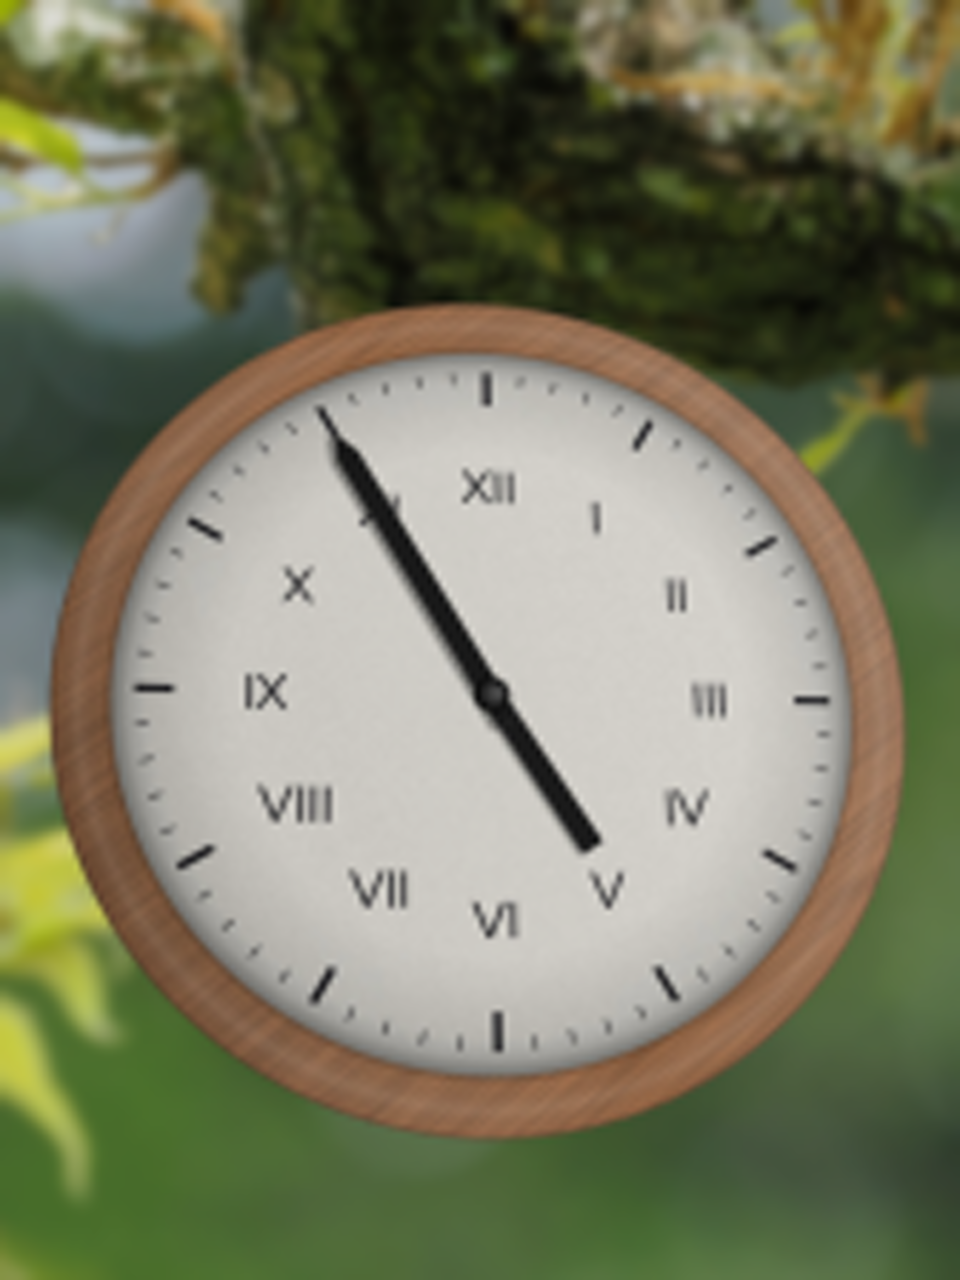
4:55
